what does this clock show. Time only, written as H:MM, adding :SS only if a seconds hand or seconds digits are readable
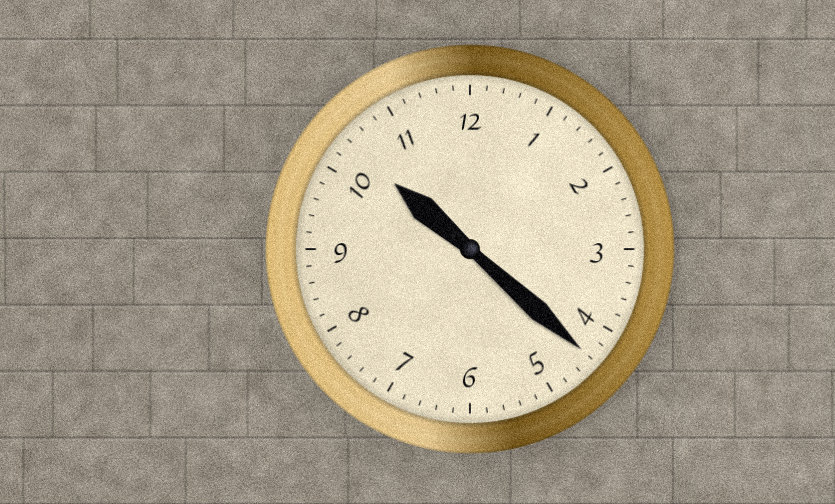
10:22
